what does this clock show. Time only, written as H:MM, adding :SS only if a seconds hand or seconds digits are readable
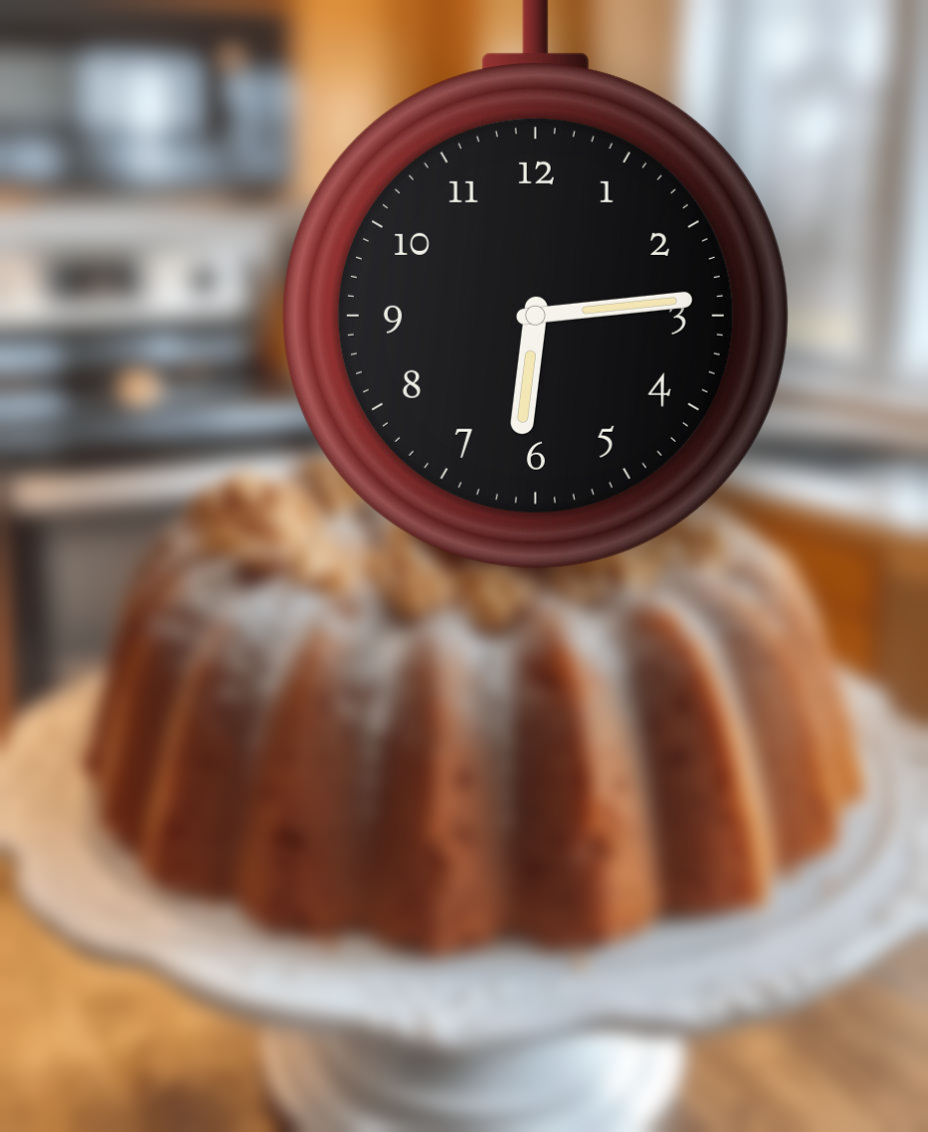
6:14
